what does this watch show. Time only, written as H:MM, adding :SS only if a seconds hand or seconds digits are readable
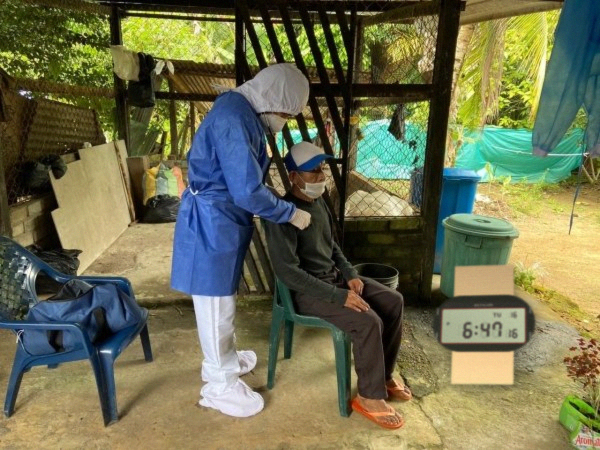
6:47
